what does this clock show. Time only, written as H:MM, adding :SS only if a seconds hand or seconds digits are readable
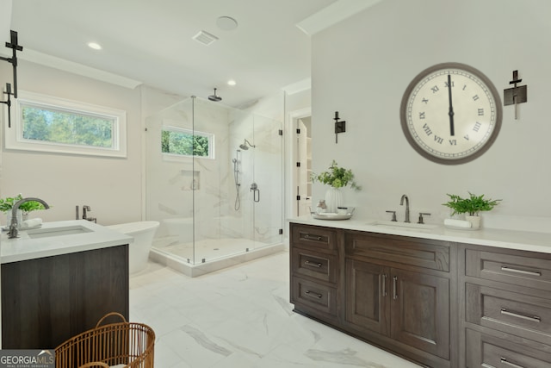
6:00
